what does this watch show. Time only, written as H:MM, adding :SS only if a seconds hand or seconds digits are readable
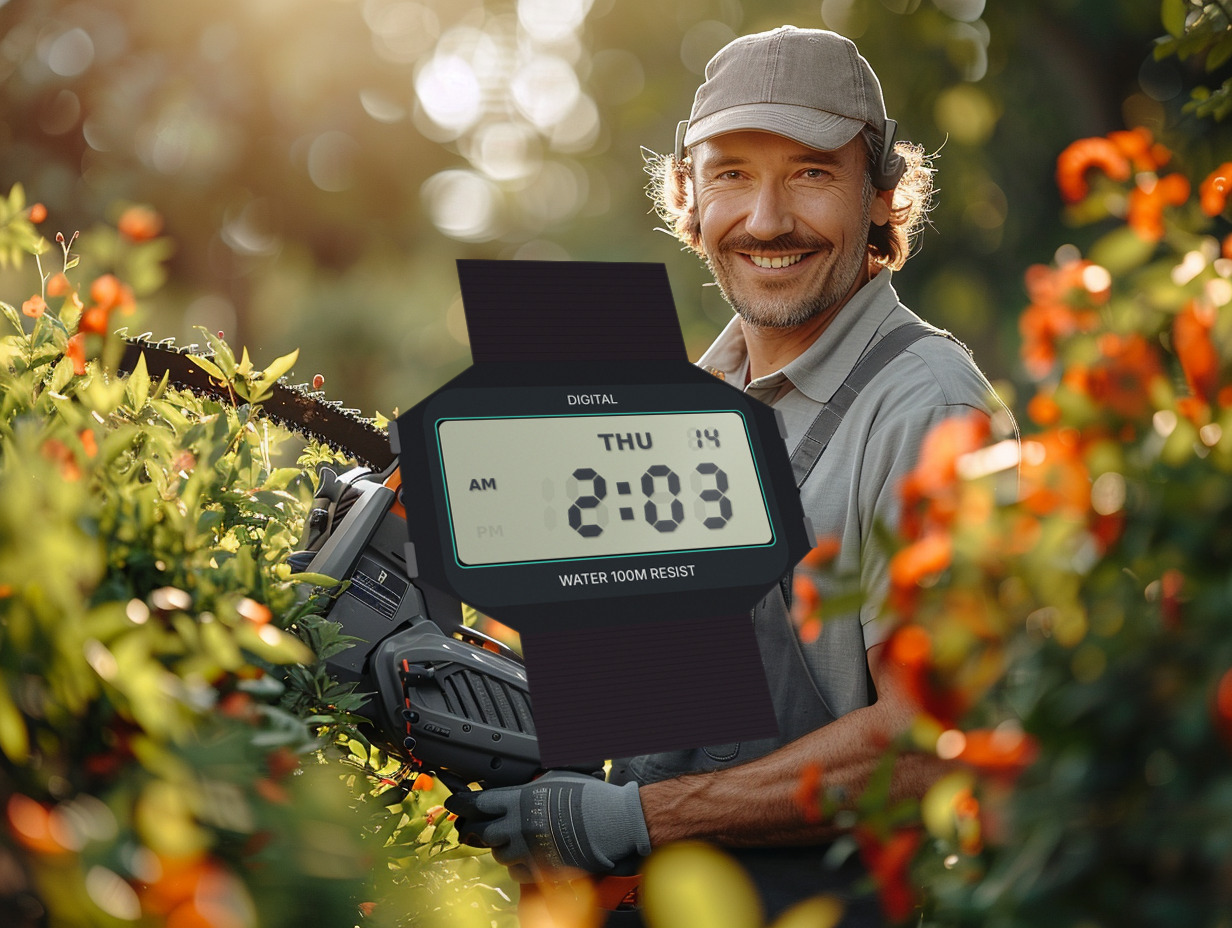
2:03
